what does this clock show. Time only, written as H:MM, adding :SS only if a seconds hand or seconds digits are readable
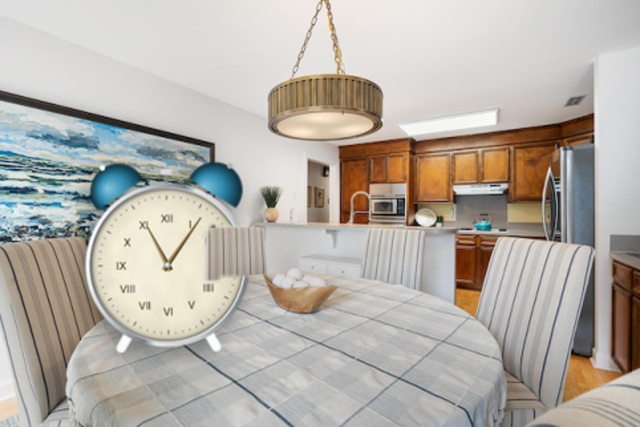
11:06
